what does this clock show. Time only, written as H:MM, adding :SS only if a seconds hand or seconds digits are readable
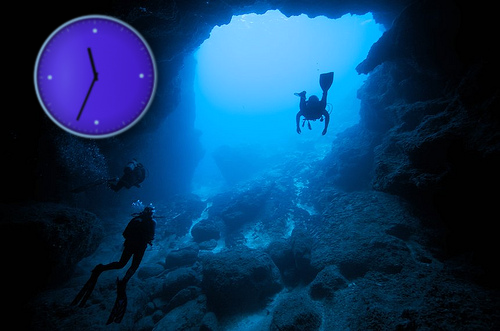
11:34
